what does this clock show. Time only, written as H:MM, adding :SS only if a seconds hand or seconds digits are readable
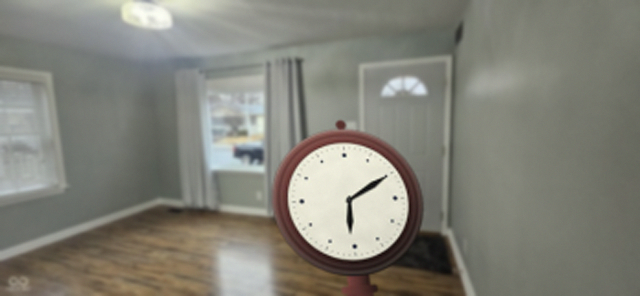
6:10
